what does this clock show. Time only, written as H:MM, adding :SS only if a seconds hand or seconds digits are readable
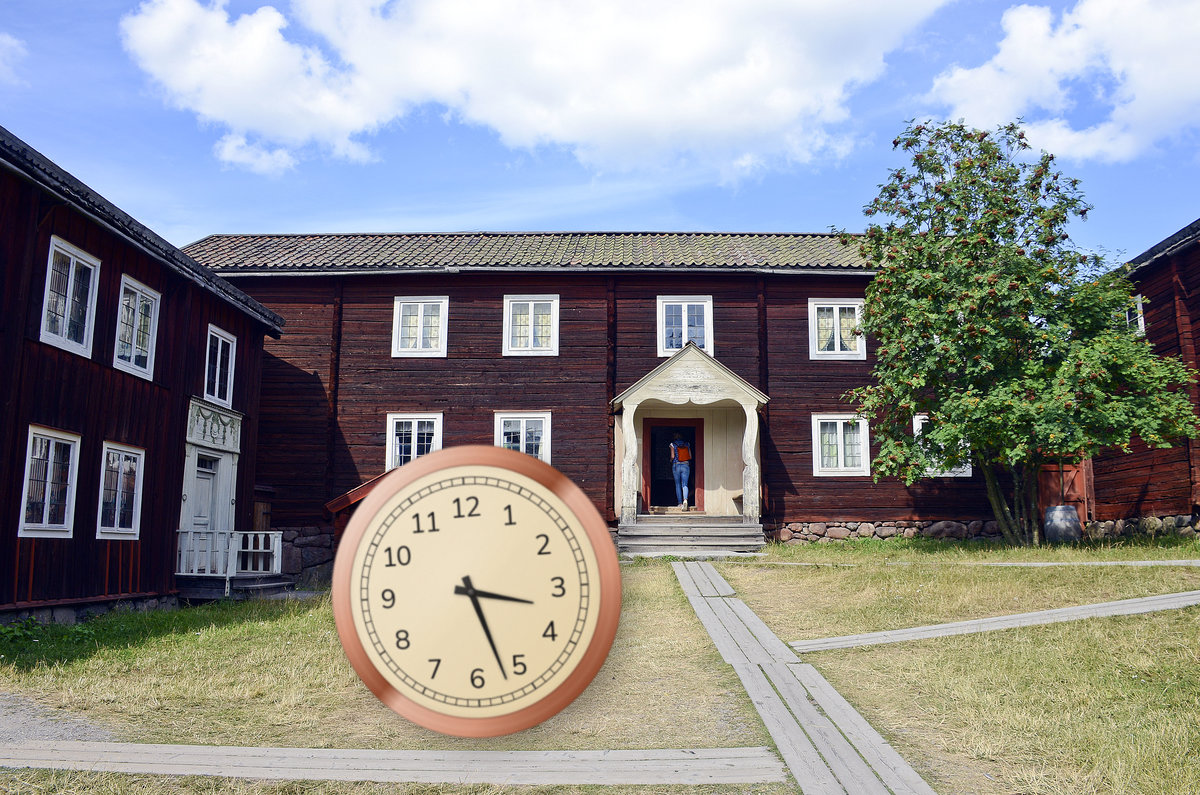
3:27
